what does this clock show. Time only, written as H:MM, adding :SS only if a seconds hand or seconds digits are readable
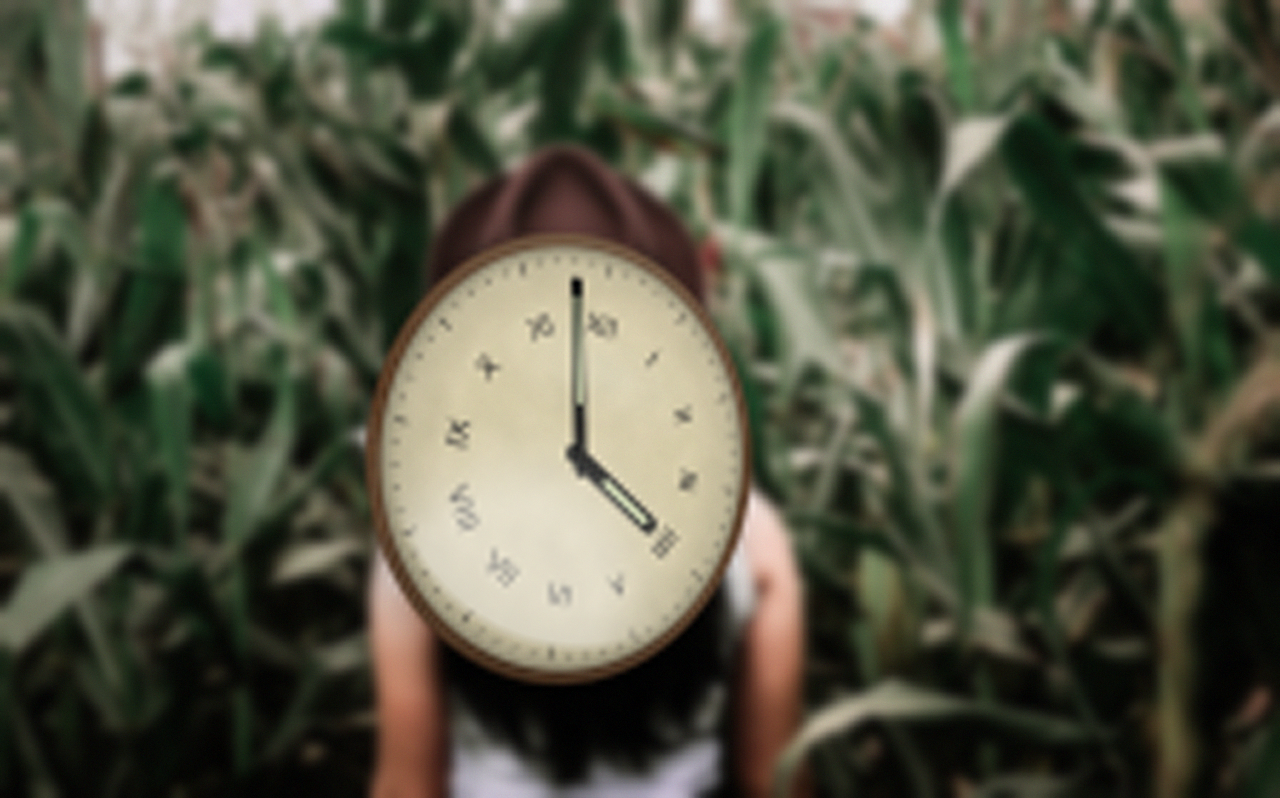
3:58
